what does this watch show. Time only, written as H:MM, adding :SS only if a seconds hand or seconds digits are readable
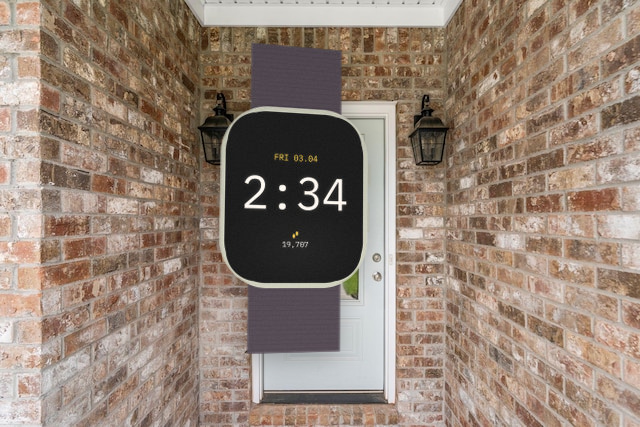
2:34
